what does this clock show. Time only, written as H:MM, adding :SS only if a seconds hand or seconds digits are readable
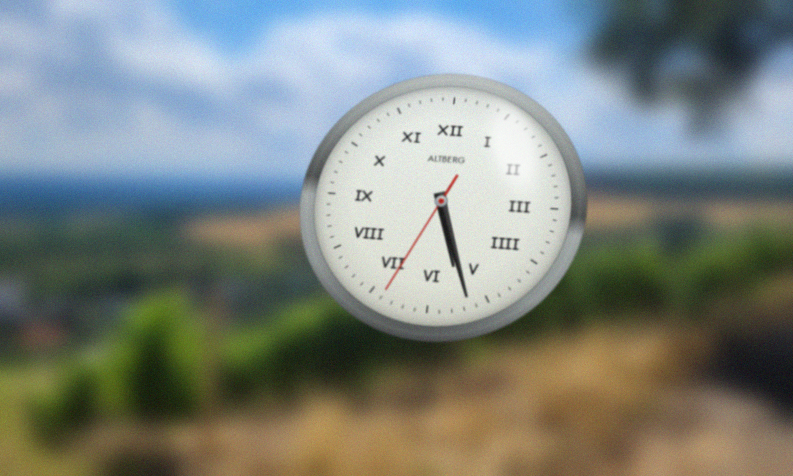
5:26:34
